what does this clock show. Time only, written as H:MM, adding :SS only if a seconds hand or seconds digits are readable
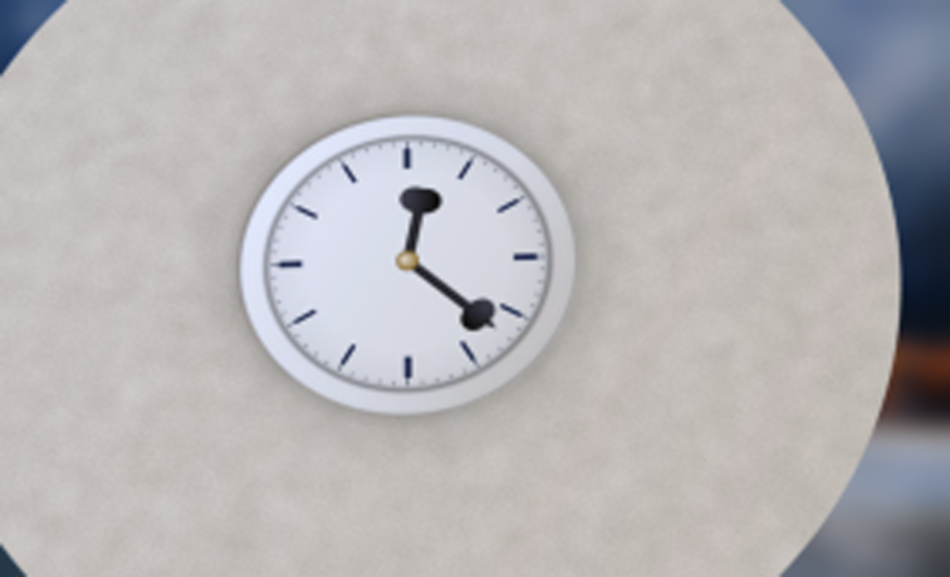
12:22
